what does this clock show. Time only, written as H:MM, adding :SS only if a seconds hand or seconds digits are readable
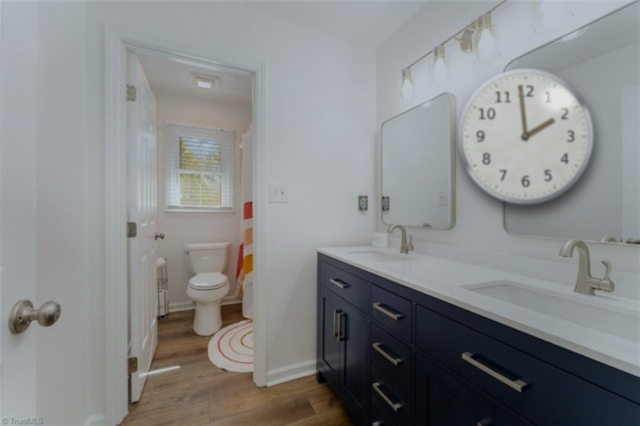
1:59
